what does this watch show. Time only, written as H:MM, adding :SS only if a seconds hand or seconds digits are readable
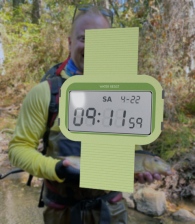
9:11:59
